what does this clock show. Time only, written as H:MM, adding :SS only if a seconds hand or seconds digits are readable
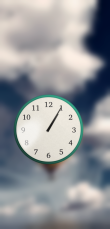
1:05
